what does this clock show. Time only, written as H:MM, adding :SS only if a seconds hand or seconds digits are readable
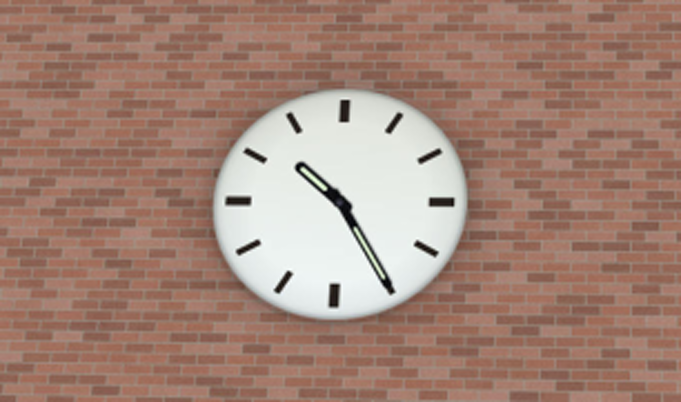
10:25
